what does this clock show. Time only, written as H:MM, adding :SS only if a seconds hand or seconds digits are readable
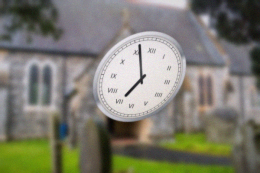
6:56
